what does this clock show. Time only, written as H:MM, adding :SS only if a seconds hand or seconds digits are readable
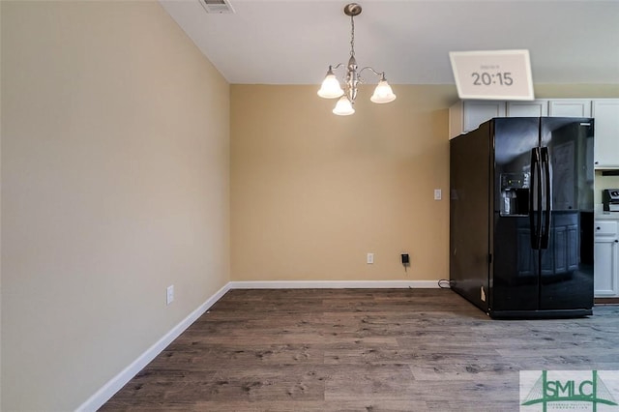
20:15
